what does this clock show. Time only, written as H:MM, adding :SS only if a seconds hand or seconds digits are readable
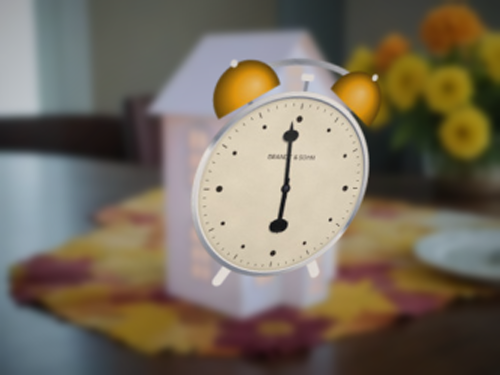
5:59
